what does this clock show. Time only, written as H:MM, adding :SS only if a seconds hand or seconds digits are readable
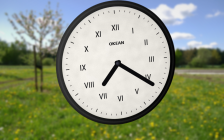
7:21
